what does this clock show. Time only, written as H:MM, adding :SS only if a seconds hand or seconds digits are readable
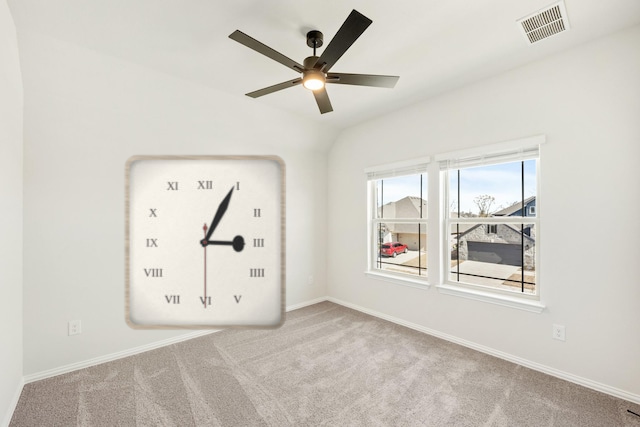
3:04:30
